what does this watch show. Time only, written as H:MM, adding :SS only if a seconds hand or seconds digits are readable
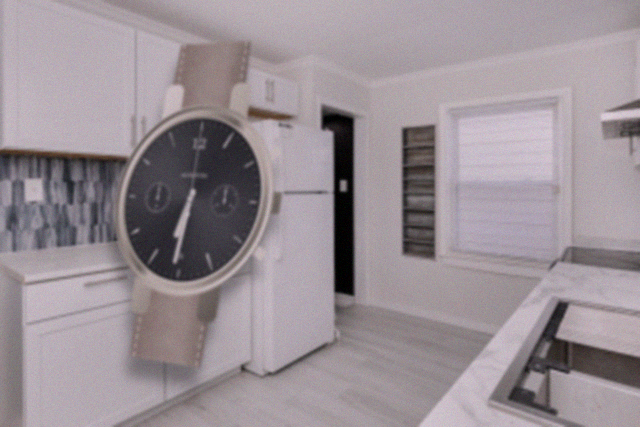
6:31
